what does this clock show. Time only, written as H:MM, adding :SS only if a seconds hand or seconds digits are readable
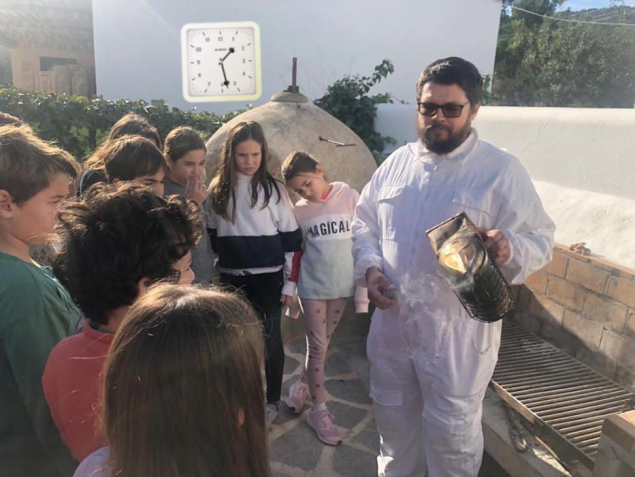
1:28
